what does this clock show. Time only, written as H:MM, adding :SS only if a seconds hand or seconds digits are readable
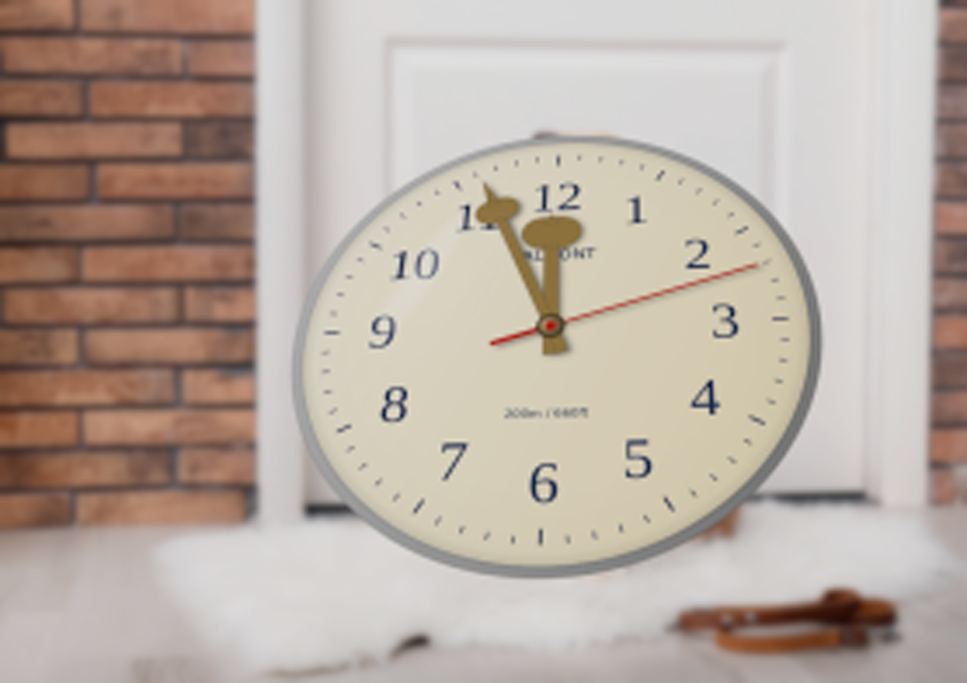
11:56:12
